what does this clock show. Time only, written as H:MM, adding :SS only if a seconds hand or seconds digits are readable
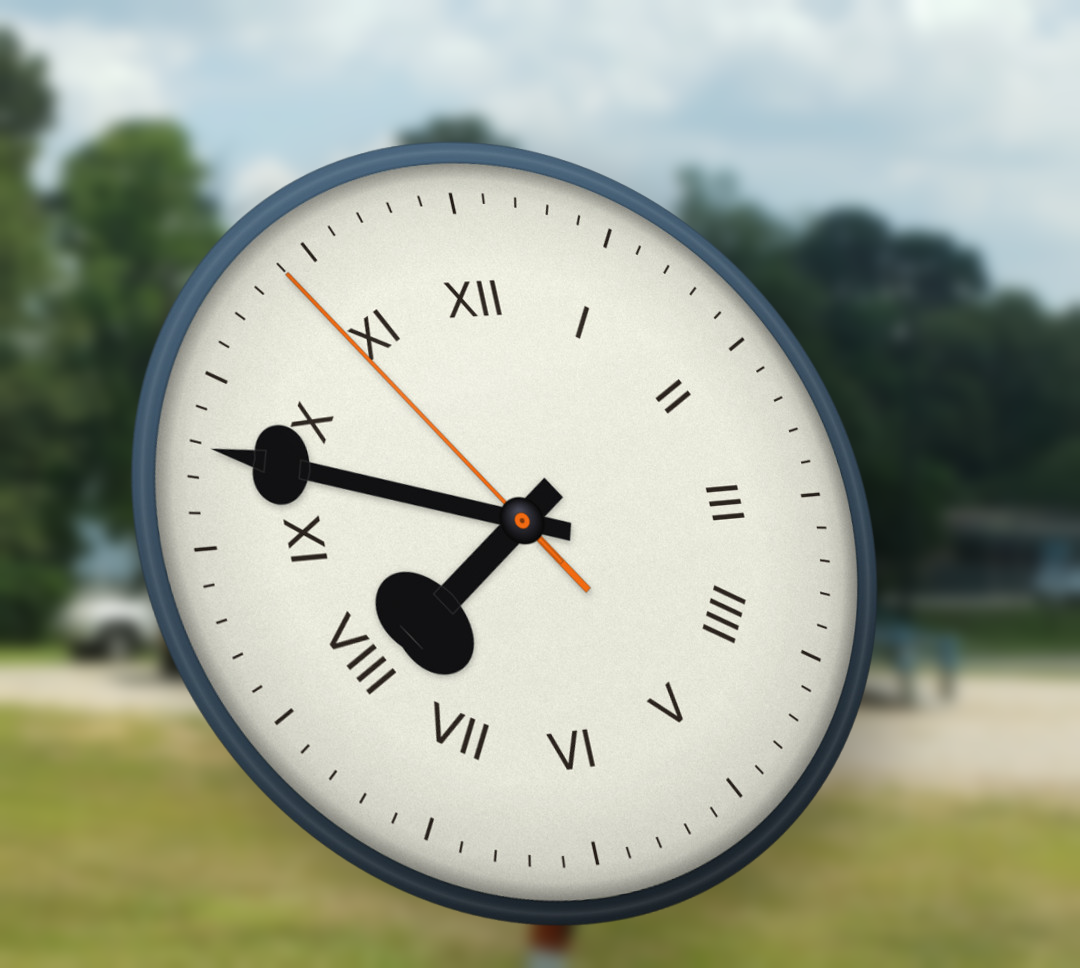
7:47:54
